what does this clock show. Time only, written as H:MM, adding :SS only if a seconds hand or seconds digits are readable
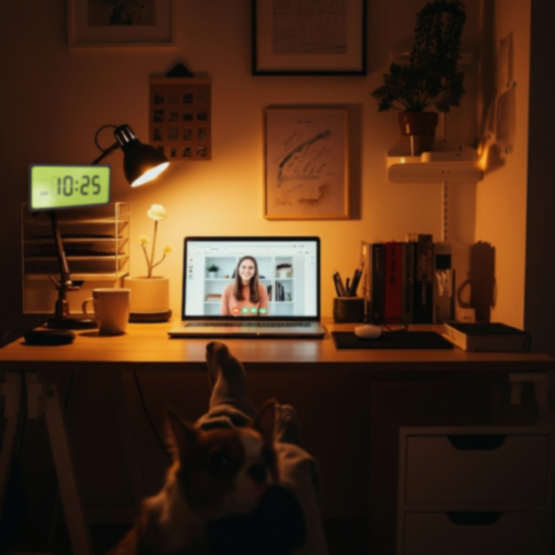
10:25
